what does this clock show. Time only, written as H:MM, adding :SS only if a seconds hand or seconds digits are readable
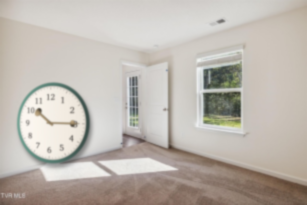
10:15
